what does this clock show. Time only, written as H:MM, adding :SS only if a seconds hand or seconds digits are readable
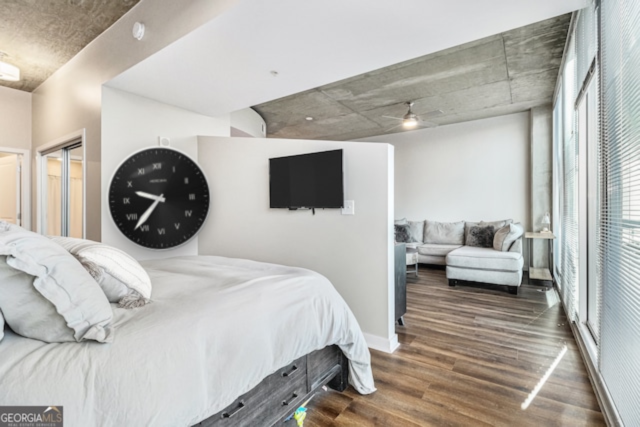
9:37
